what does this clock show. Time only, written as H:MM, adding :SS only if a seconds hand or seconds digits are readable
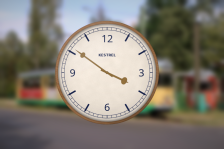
3:51
